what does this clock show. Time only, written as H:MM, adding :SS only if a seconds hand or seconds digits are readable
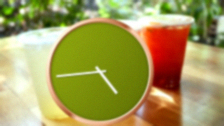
4:44
